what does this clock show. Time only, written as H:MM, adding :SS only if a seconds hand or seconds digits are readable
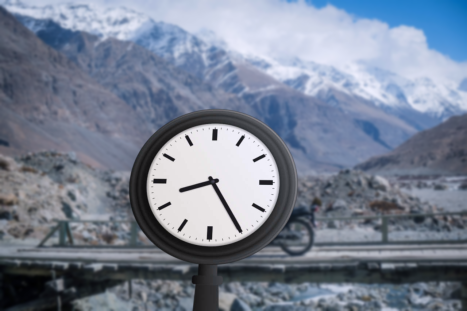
8:25
